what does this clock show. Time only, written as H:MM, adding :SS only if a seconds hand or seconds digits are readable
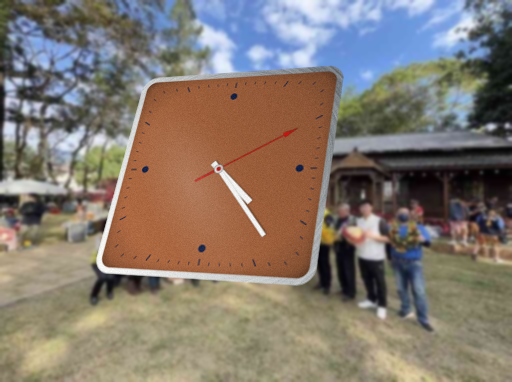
4:23:10
